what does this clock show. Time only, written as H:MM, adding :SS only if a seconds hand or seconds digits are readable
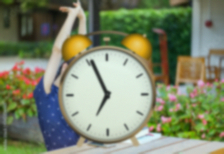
6:56
